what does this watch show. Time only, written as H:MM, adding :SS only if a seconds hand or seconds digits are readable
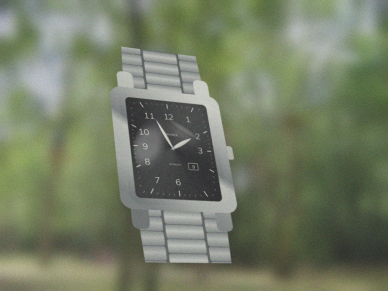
1:56
